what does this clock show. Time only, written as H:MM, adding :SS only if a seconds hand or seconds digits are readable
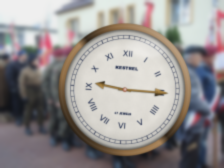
9:15
